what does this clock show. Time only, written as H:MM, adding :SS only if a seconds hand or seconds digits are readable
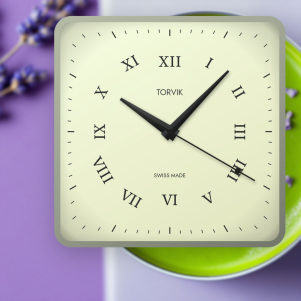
10:07:20
